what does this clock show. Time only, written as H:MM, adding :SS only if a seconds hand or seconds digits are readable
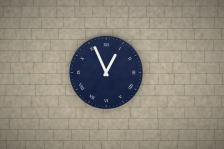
12:56
